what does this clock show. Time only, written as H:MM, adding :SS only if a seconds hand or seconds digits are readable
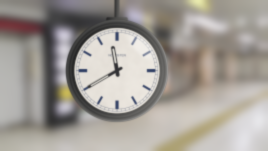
11:40
